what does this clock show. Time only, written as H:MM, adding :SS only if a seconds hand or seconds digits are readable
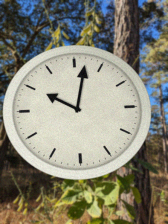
10:02
